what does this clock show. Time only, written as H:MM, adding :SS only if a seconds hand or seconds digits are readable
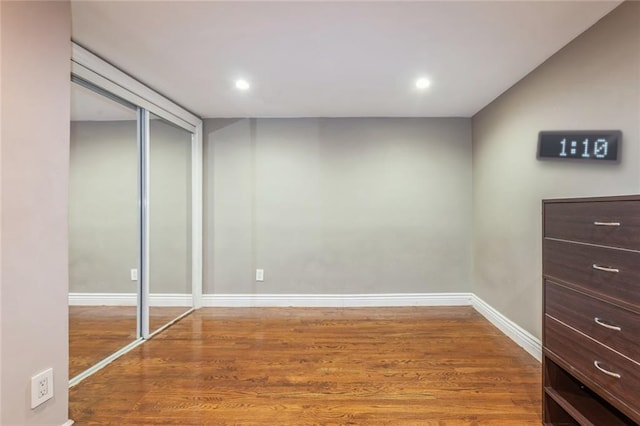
1:10
